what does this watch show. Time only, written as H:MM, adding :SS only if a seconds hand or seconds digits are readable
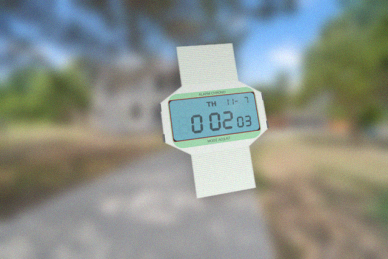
0:02:03
